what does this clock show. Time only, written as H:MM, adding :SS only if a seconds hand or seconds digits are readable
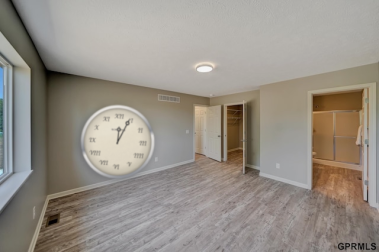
12:04
